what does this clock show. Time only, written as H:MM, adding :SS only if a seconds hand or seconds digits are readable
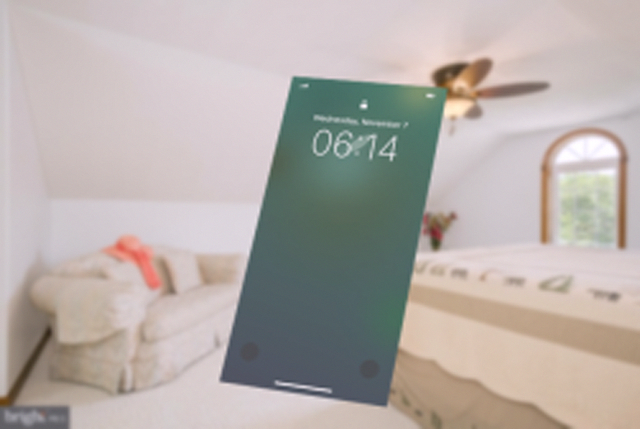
6:14
